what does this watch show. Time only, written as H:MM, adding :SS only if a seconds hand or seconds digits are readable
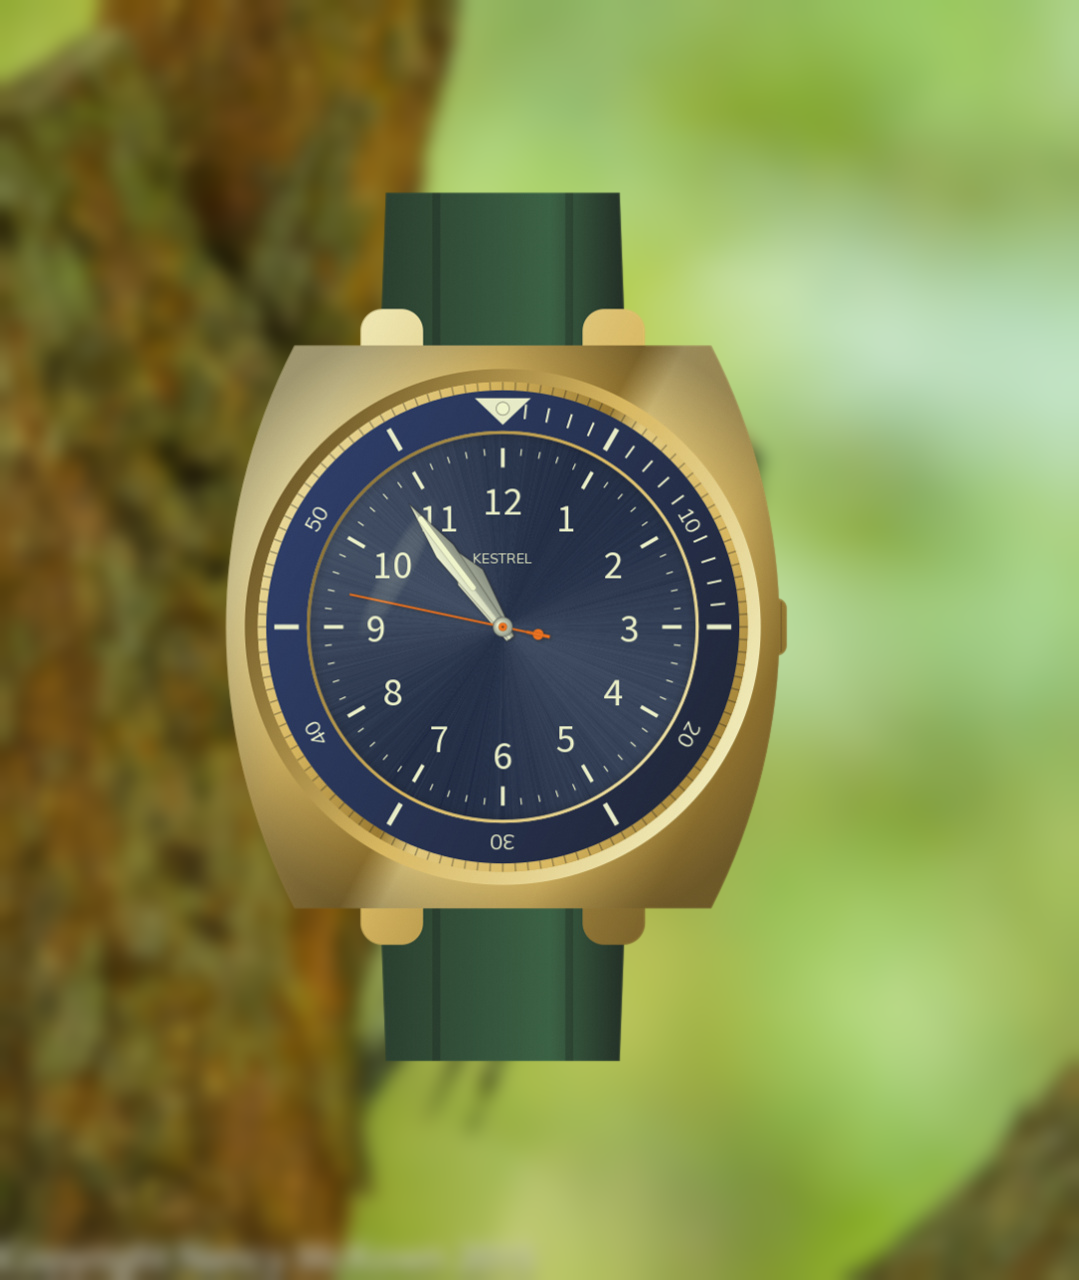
10:53:47
